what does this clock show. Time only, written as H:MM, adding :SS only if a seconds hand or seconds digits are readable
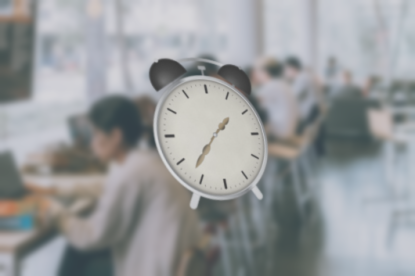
1:37
